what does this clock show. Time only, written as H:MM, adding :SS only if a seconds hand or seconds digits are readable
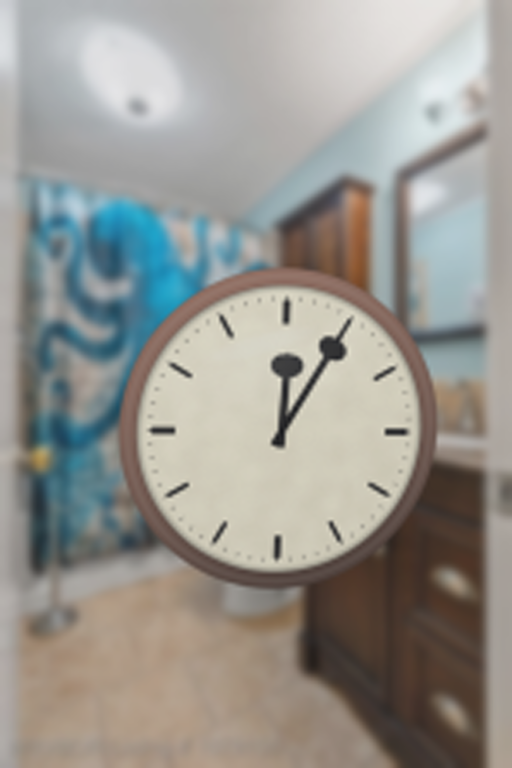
12:05
